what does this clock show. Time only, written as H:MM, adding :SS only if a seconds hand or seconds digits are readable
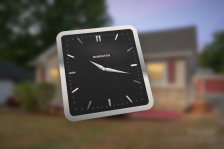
10:18
